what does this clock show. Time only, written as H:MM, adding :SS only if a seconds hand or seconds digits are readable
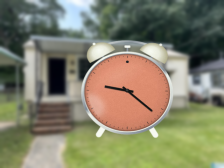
9:22
